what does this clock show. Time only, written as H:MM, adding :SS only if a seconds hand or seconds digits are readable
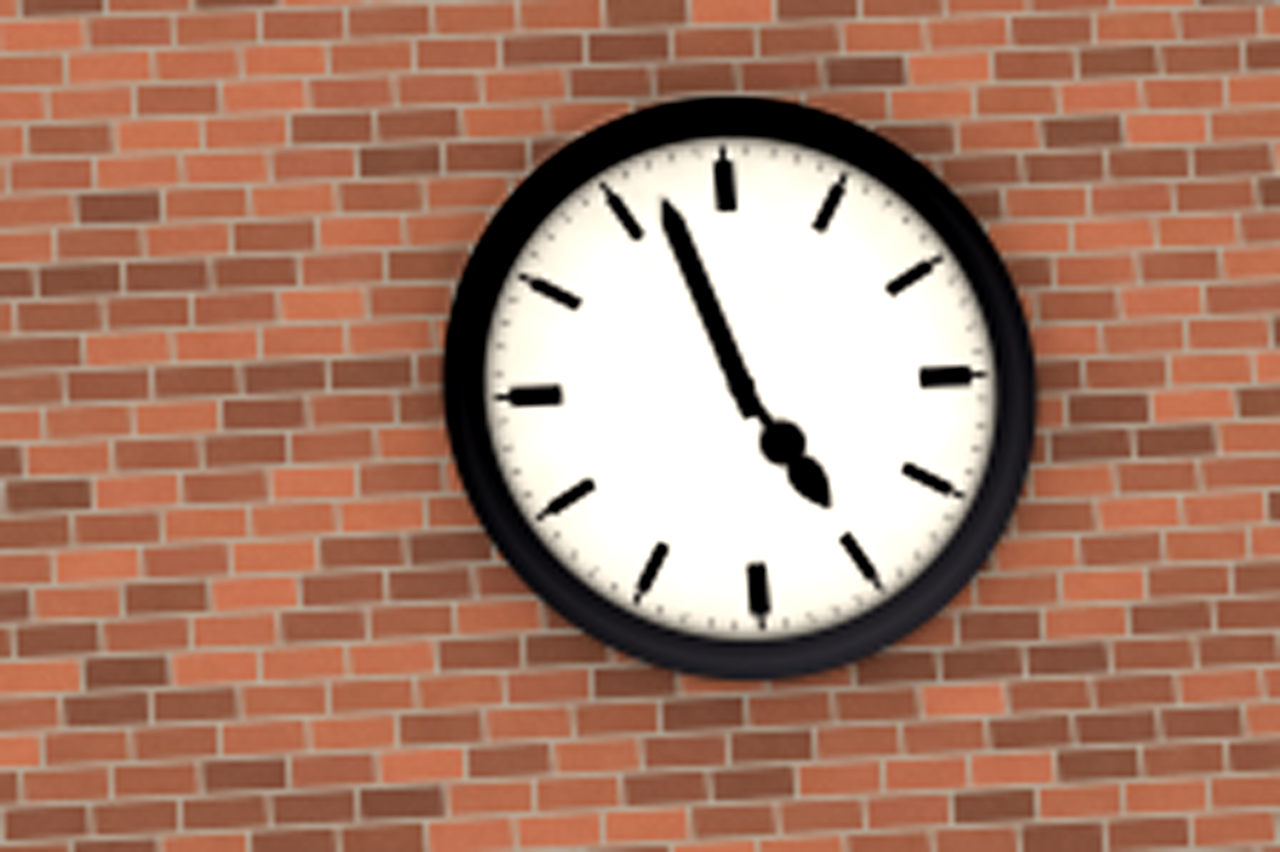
4:57
